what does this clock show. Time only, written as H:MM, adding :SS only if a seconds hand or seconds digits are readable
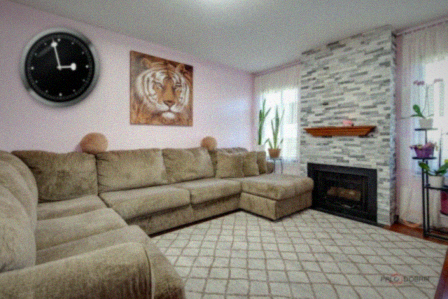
2:58
